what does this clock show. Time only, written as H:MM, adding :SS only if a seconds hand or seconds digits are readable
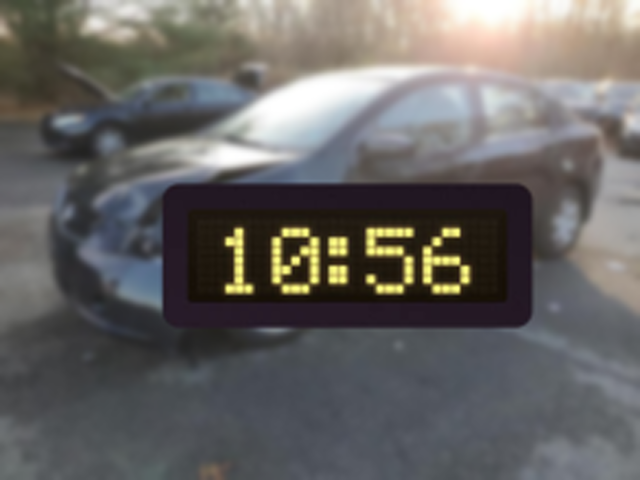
10:56
